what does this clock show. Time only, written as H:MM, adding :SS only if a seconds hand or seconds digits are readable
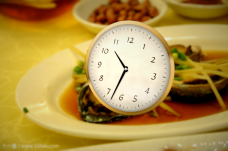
10:33
